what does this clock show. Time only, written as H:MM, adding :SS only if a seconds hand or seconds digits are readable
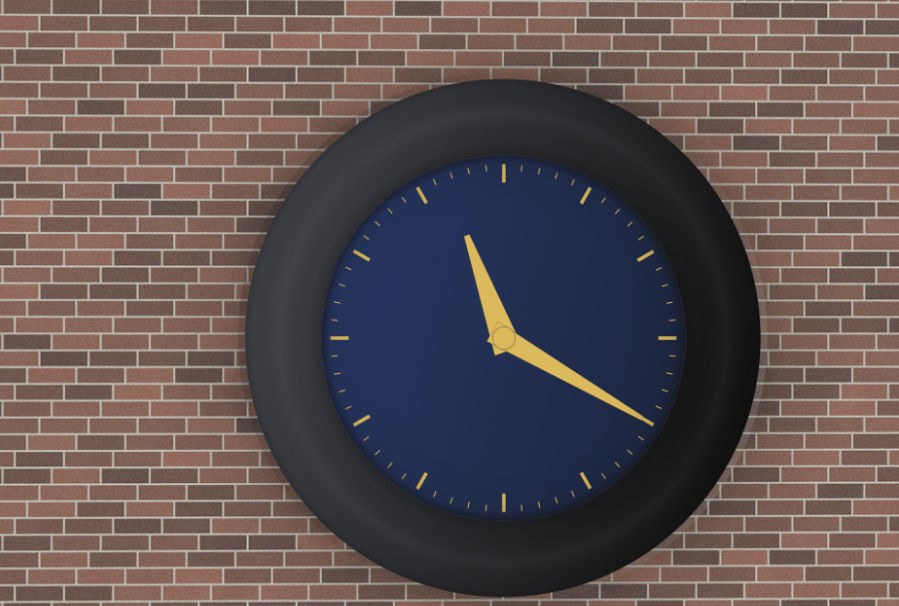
11:20
